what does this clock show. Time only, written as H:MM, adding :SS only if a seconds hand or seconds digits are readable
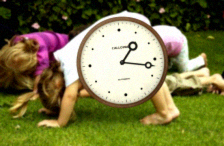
1:17
